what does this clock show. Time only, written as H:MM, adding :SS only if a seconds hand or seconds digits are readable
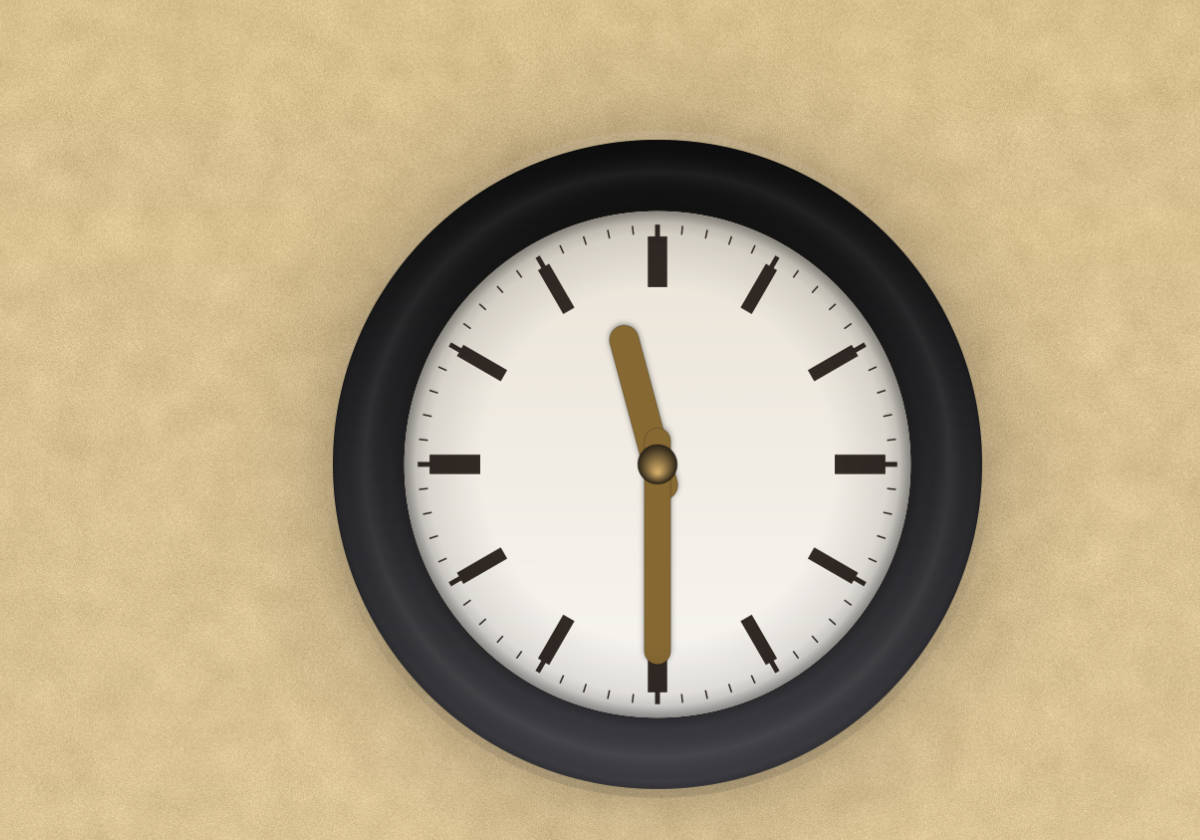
11:30
